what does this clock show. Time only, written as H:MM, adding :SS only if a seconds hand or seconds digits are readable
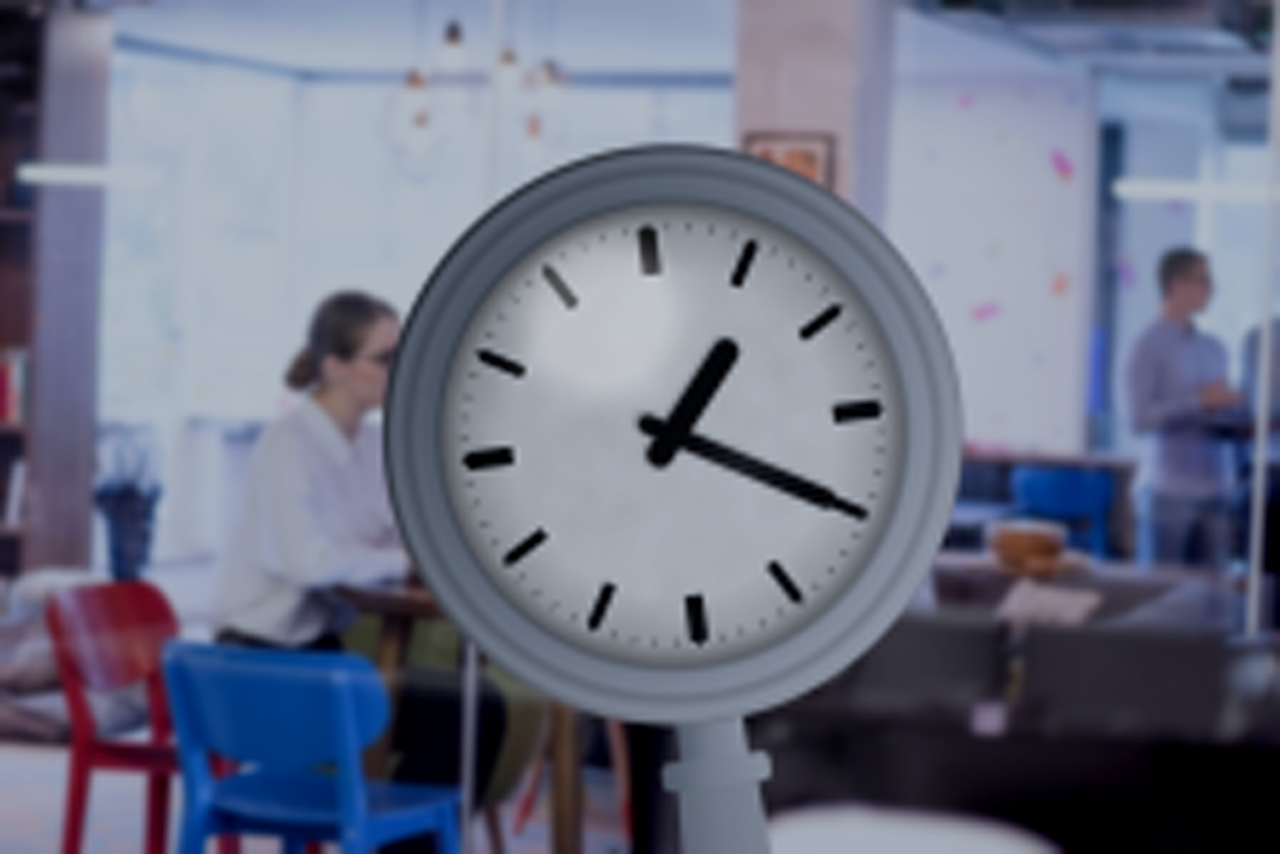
1:20
